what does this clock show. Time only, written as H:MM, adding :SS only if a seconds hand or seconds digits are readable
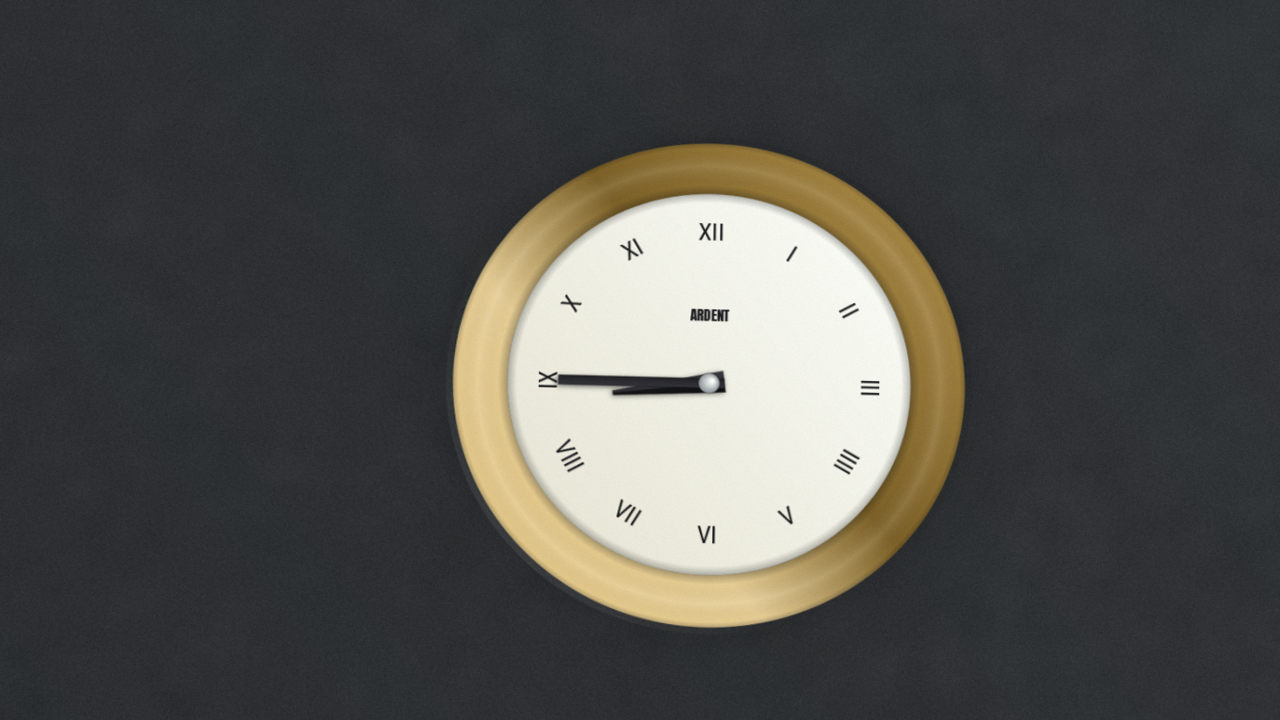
8:45
